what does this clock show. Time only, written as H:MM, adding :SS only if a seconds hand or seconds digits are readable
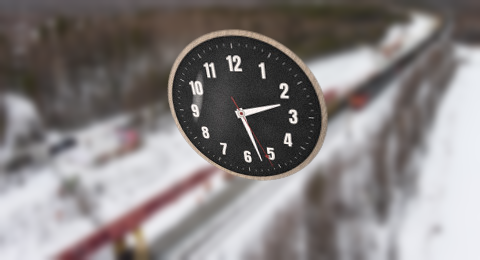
2:27:26
